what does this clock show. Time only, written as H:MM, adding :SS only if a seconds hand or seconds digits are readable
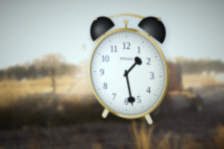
1:28
